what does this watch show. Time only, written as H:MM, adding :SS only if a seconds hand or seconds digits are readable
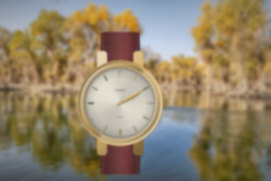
2:10
